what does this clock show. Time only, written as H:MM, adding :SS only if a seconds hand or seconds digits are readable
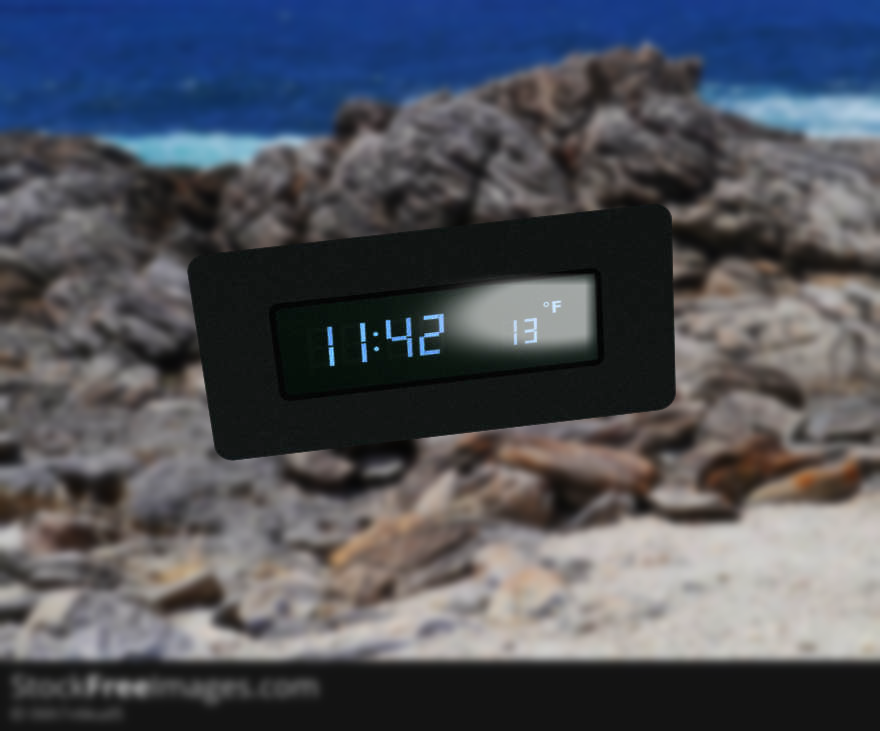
11:42
